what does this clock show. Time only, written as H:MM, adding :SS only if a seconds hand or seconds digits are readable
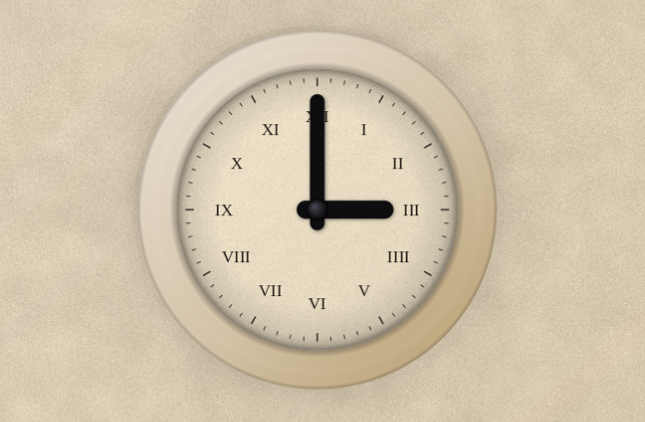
3:00
